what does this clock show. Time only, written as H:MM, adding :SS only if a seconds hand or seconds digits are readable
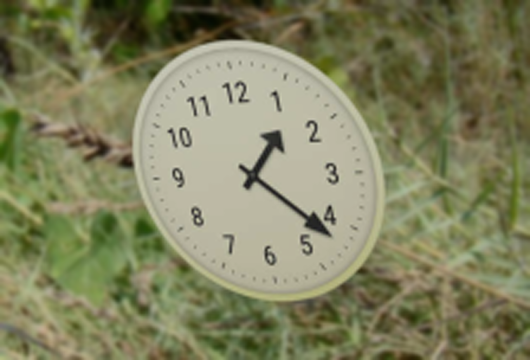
1:22
